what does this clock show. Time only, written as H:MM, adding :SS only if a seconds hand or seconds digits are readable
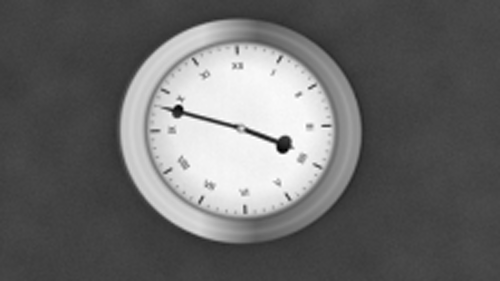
3:48
